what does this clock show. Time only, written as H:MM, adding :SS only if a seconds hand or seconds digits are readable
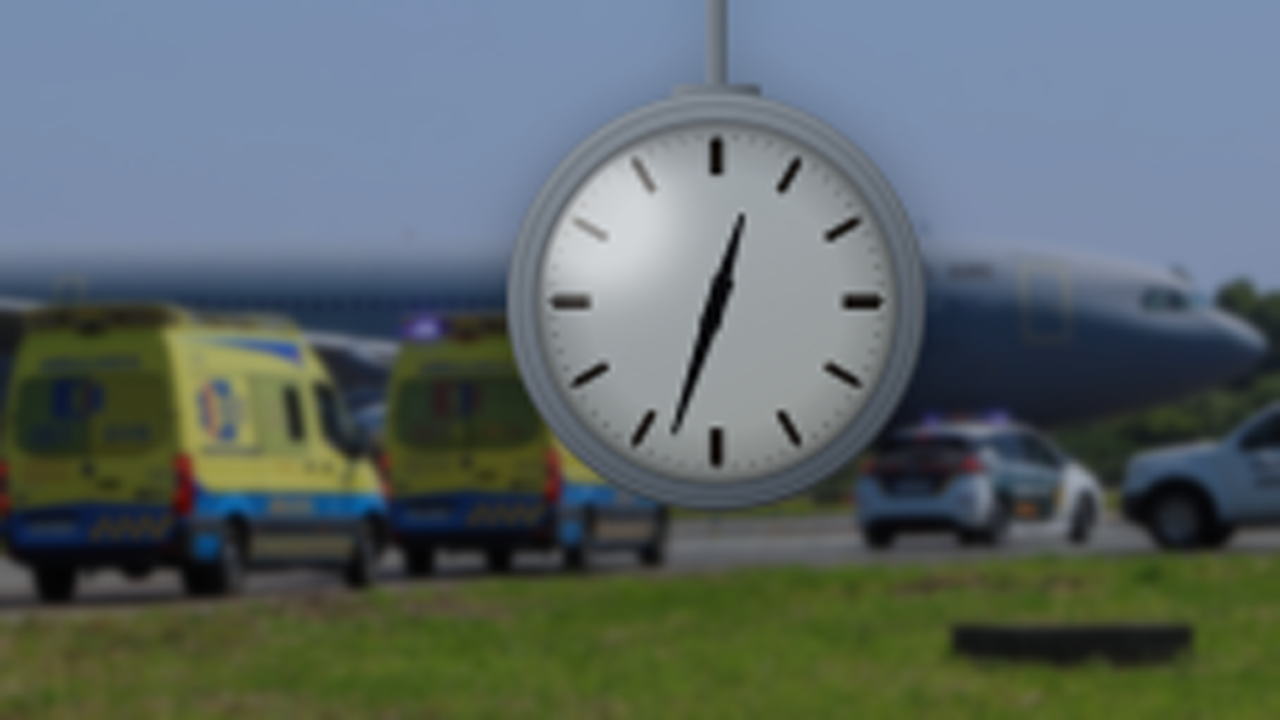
12:33
